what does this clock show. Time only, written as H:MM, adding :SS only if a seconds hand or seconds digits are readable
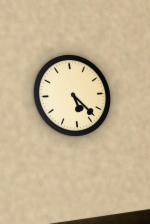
5:23
